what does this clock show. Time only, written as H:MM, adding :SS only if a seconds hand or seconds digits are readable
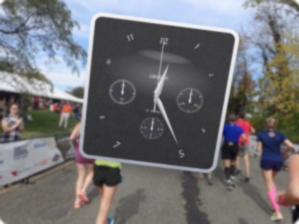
12:25
